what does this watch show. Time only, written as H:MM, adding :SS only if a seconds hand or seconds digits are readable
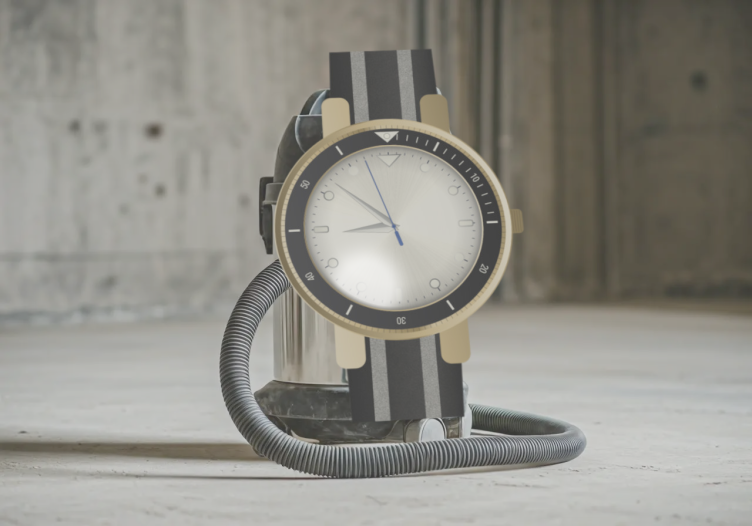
8:51:57
